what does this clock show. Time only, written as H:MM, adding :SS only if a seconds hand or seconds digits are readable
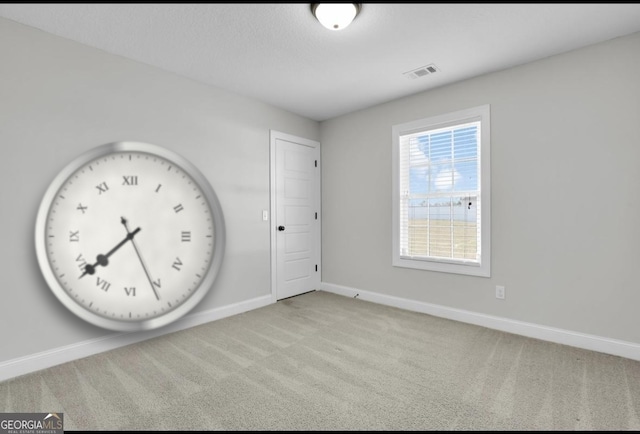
7:38:26
